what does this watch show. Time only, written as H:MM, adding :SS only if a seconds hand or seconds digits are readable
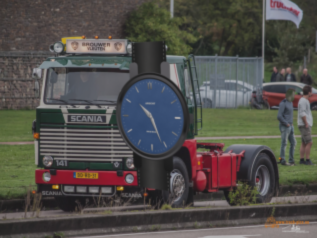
10:26
